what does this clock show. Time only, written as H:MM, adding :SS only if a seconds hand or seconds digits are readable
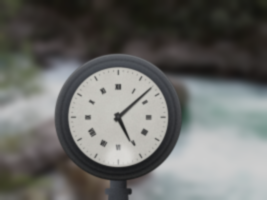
5:08
